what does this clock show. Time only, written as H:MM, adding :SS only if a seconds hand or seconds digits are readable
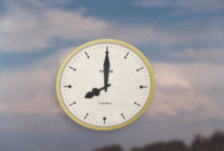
8:00
